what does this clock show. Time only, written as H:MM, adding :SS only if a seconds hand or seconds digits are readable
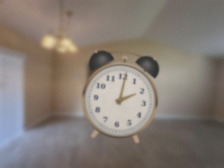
2:01
